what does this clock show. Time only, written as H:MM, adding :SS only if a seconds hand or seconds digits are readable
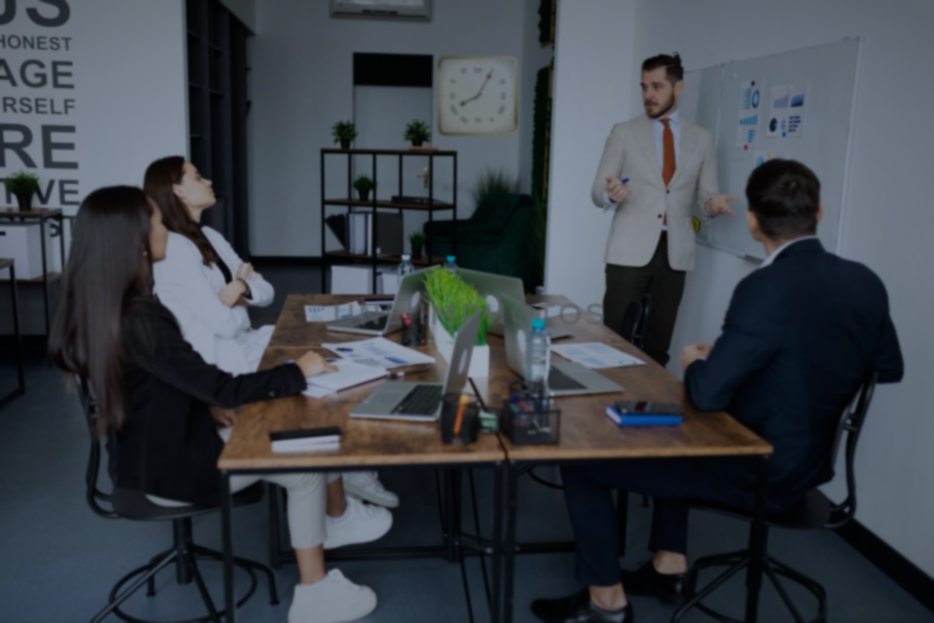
8:05
